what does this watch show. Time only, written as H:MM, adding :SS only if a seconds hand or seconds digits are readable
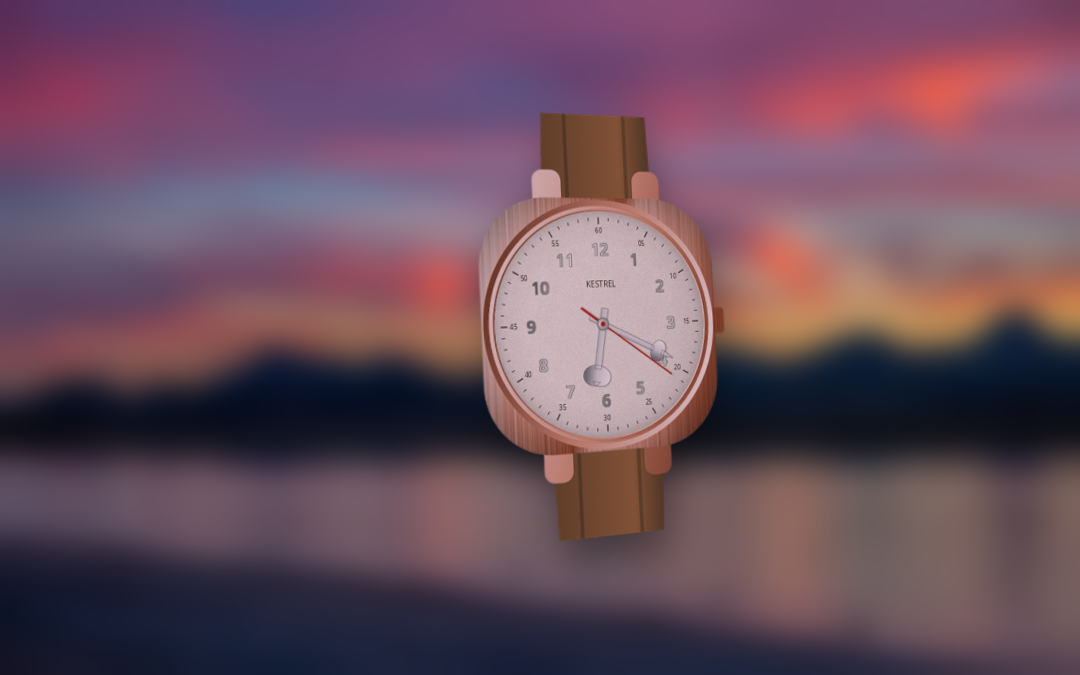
6:19:21
